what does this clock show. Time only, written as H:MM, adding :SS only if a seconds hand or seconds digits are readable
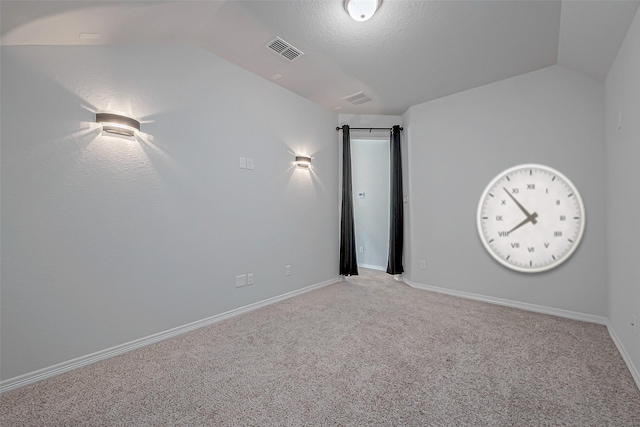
7:53
